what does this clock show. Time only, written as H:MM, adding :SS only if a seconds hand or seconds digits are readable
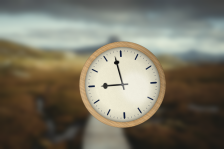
8:58
